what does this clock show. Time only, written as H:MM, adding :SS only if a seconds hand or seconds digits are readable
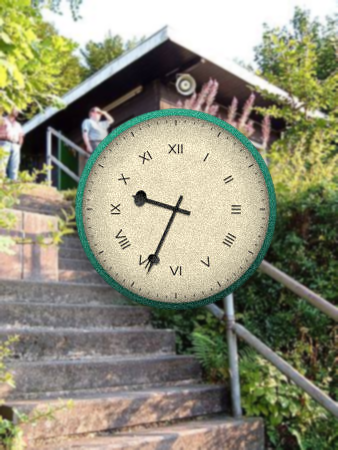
9:34
